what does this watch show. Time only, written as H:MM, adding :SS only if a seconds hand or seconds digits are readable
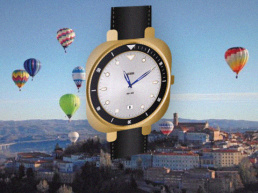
11:10
